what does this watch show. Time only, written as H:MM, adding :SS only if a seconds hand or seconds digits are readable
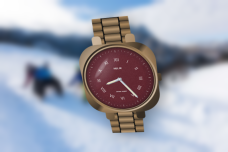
8:24
